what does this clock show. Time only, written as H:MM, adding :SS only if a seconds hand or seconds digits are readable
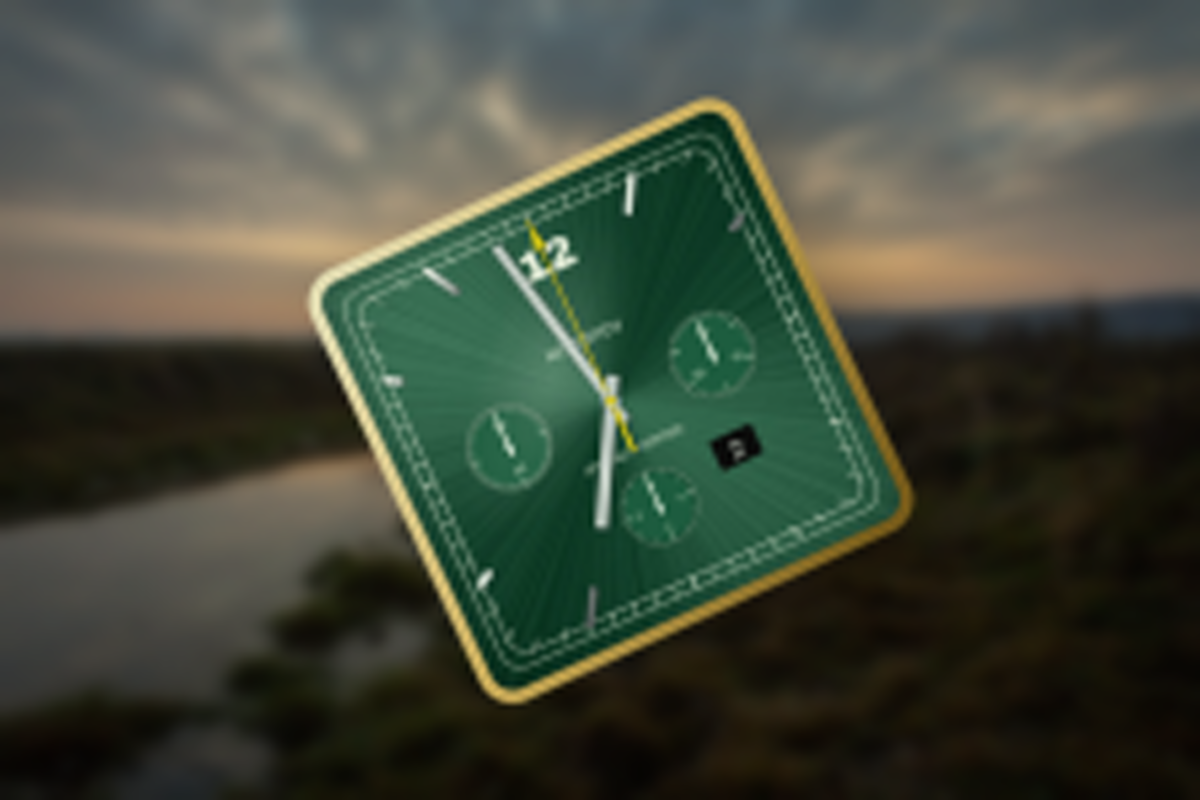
6:58
